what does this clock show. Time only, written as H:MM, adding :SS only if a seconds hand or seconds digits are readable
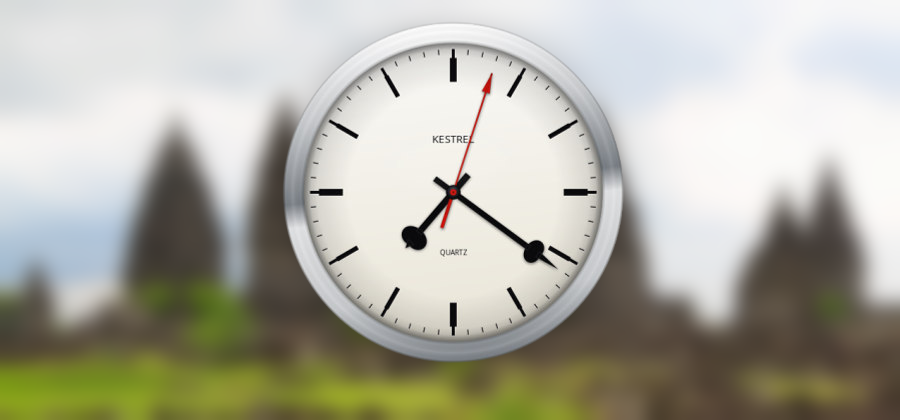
7:21:03
